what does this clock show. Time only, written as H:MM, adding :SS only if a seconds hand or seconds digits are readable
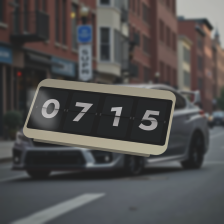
7:15
